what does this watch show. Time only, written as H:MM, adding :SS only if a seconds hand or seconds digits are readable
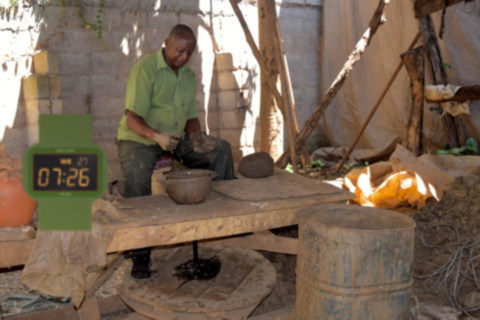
7:26
